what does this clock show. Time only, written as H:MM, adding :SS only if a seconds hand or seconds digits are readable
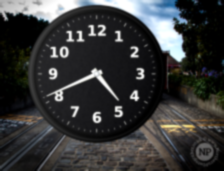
4:41
